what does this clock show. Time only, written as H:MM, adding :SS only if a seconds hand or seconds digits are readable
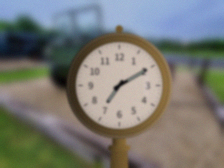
7:10
